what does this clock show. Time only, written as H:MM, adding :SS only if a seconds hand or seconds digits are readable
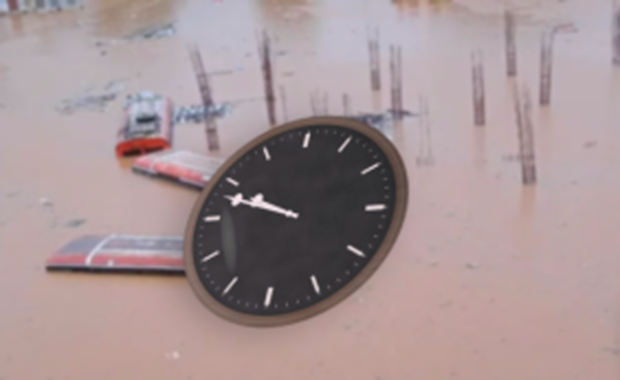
9:48
